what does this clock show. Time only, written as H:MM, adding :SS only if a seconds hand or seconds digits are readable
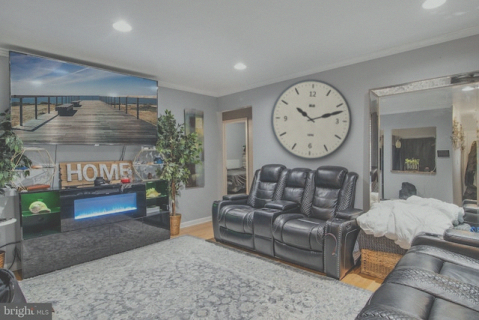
10:12
